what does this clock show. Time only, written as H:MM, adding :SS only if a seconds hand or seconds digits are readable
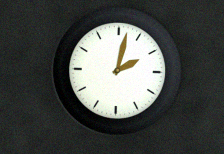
2:02
